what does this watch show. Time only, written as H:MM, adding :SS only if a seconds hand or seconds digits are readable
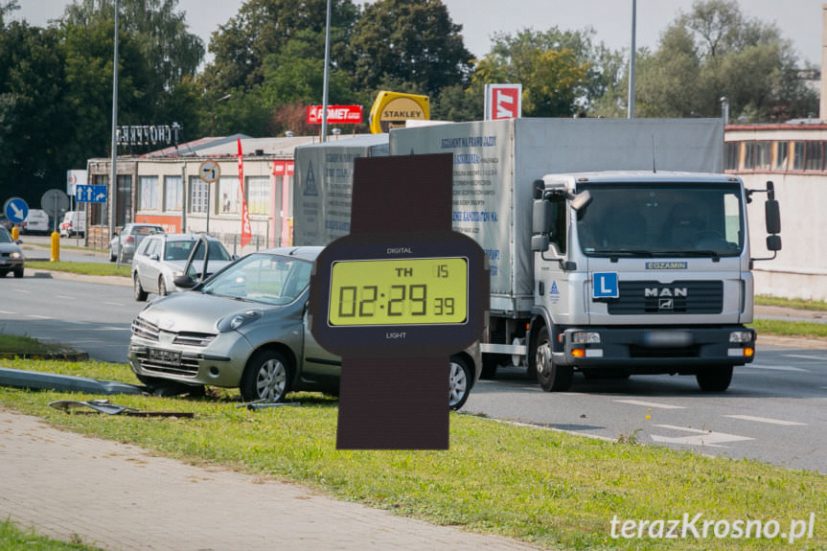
2:29:39
